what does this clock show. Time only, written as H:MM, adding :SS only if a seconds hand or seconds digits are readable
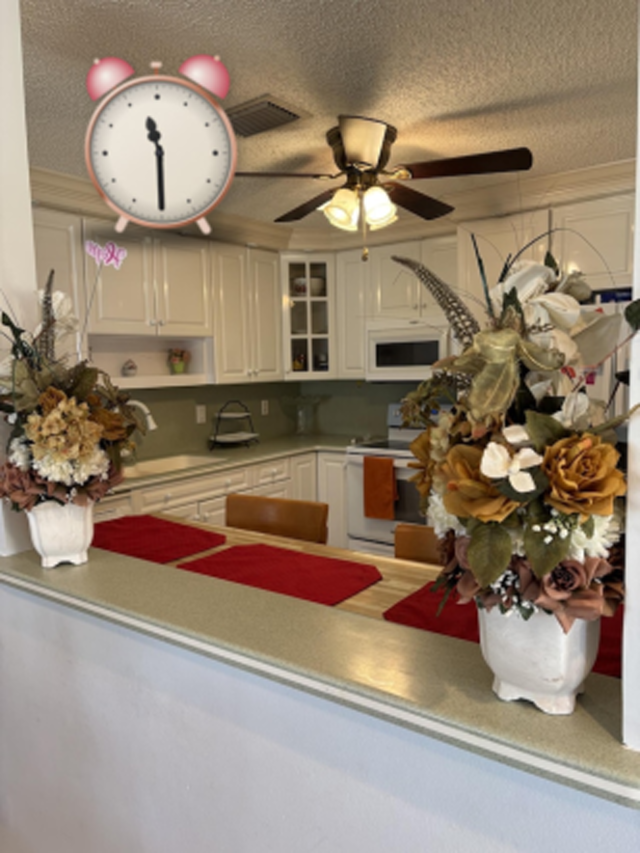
11:30
